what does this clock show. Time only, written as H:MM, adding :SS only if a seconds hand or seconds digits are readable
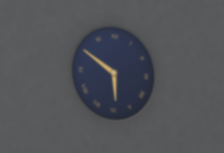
5:50
